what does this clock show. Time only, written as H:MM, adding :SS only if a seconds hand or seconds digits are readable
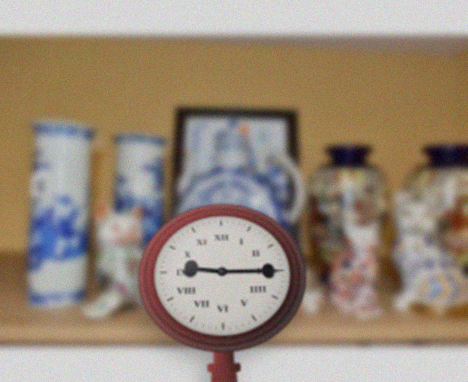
9:15
